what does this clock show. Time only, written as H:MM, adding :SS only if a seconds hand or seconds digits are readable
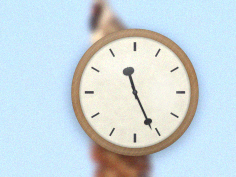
11:26
